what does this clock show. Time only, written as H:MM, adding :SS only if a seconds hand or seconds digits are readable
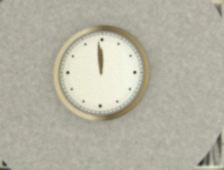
11:59
